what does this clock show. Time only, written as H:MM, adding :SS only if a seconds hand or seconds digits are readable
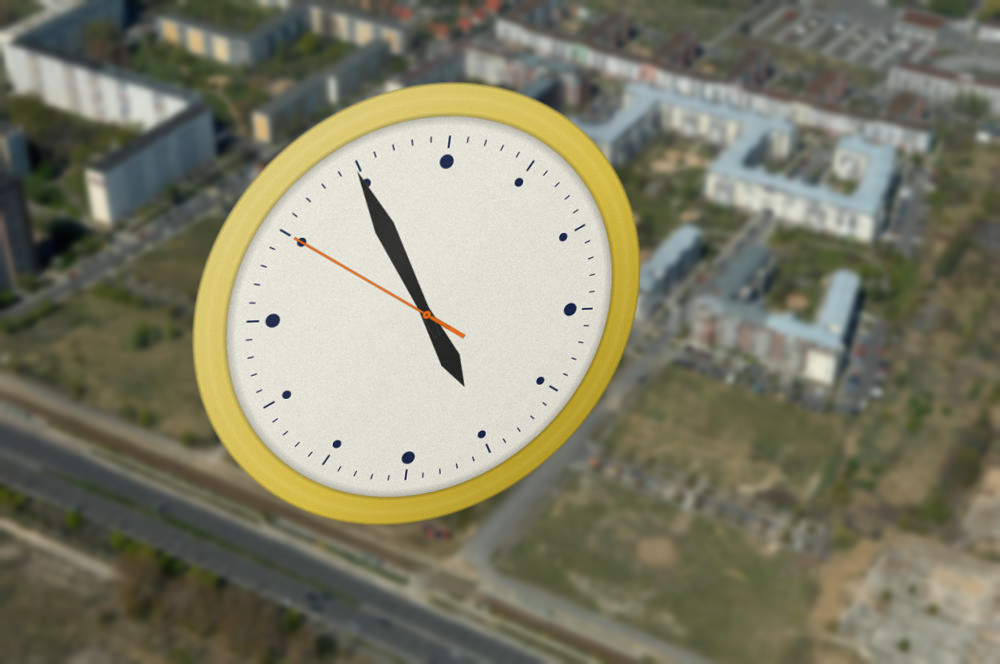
4:54:50
